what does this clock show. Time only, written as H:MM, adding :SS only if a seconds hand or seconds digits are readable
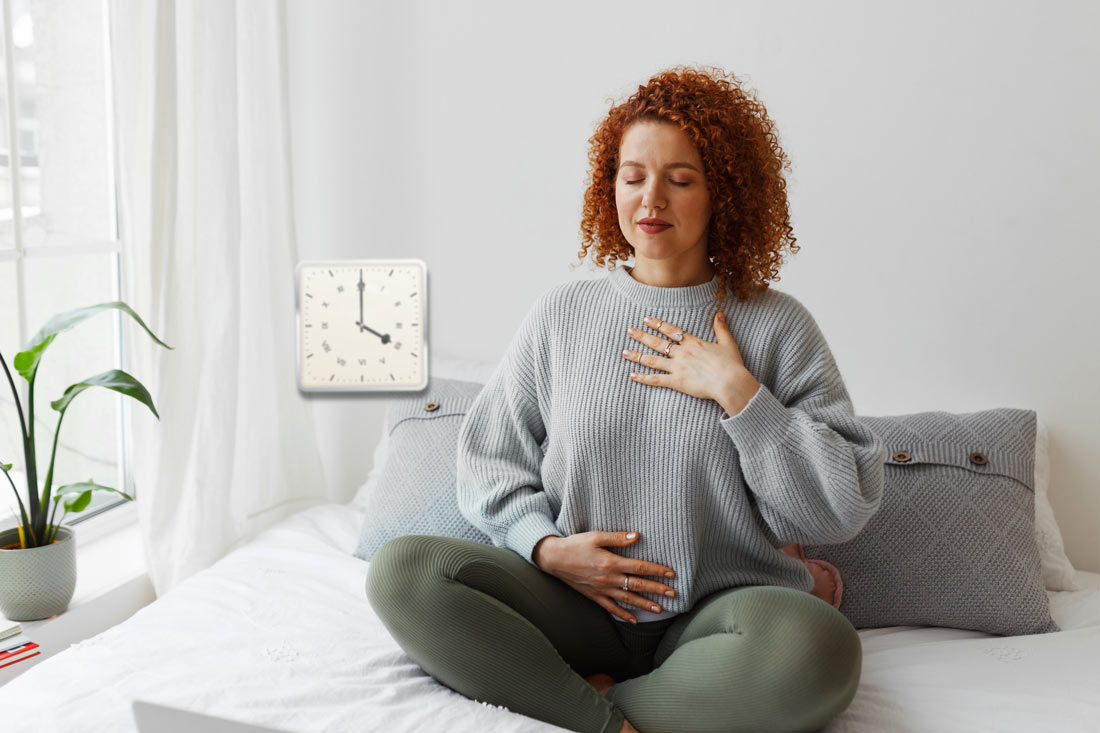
4:00
